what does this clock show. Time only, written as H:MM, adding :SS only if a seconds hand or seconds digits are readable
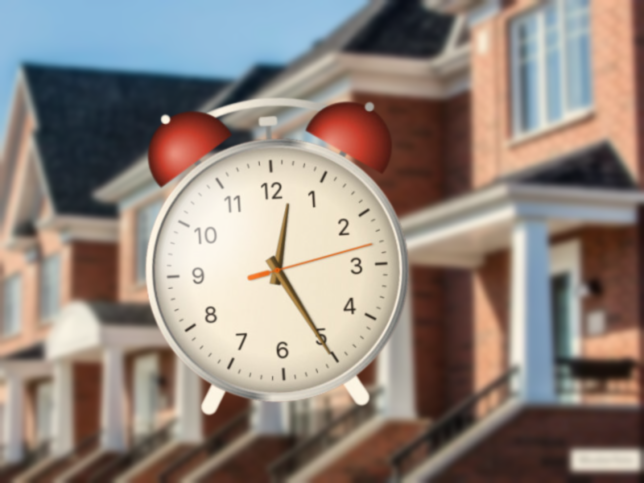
12:25:13
